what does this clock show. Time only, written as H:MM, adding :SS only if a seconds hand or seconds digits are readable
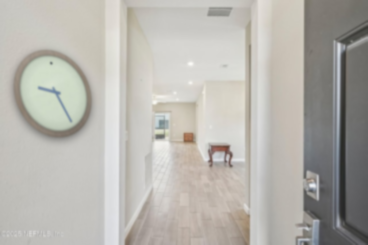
9:26
